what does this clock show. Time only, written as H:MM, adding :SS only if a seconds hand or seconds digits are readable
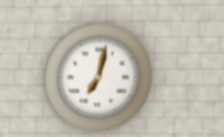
7:02
